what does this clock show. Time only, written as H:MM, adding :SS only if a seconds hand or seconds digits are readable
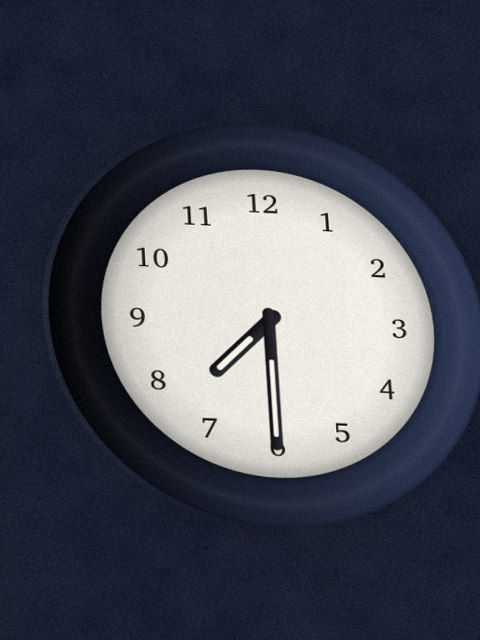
7:30
